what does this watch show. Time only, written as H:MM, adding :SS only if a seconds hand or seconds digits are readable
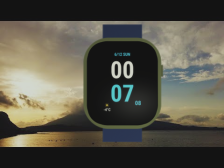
0:07
